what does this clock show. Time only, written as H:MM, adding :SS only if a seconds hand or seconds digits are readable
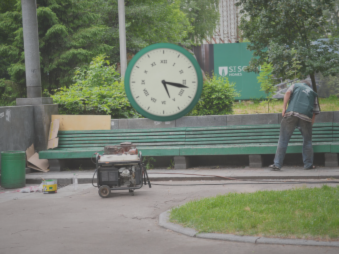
5:17
